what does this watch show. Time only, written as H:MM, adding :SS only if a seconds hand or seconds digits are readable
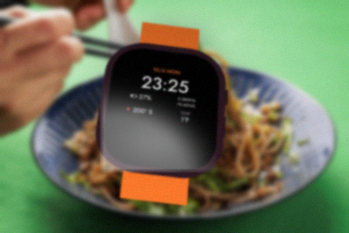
23:25
